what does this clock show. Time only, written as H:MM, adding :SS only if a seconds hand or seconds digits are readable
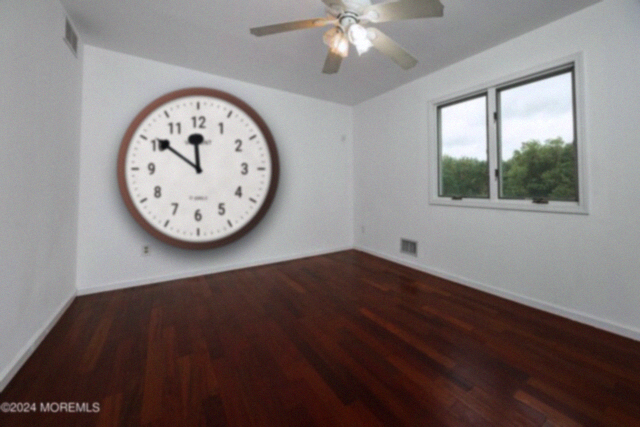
11:51
